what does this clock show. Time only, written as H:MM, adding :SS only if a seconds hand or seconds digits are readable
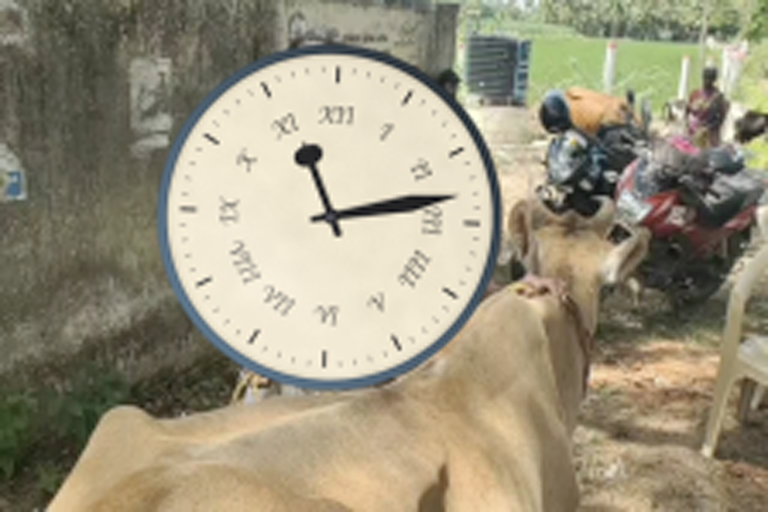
11:13
